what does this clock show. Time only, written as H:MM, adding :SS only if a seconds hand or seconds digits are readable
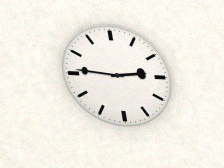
2:46
